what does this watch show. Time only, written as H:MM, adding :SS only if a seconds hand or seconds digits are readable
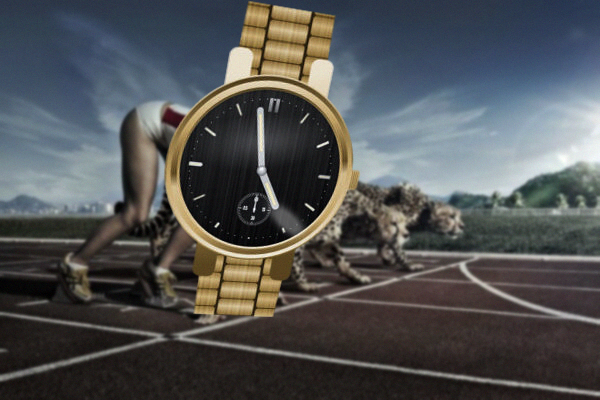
4:58
